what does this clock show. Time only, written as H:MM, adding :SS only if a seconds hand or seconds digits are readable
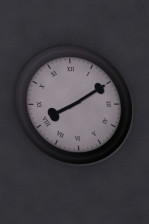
8:10
